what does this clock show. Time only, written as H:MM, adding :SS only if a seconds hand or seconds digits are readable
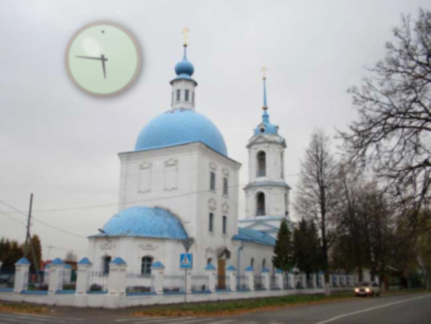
5:46
